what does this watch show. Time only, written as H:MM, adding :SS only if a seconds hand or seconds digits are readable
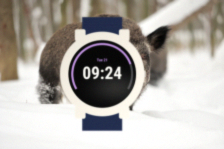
9:24
